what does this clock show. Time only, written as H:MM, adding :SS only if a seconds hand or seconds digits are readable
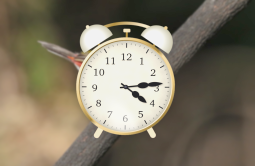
4:14
